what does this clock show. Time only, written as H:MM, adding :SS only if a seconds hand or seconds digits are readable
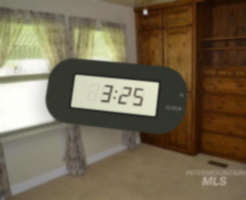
3:25
